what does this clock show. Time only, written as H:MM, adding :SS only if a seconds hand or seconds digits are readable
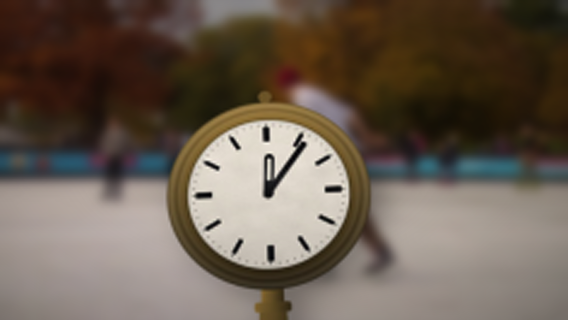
12:06
